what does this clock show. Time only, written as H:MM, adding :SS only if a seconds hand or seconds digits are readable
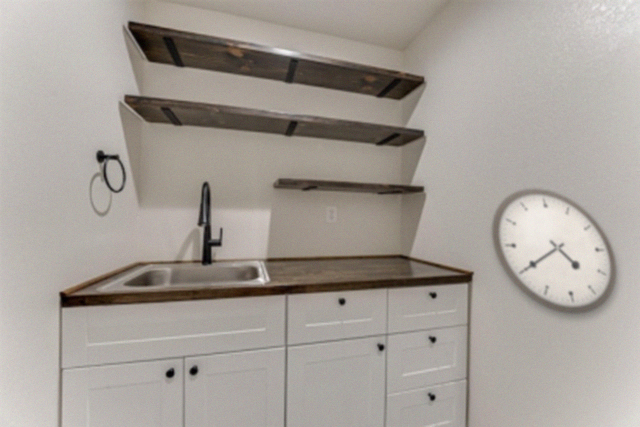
4:40
